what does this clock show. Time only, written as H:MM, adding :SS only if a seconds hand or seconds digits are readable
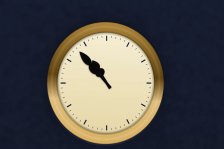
10:53
